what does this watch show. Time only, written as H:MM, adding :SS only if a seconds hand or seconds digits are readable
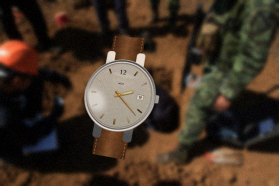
2:22
